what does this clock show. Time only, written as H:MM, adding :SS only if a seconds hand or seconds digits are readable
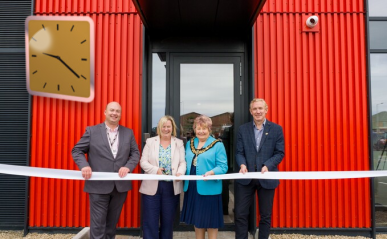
9:21
